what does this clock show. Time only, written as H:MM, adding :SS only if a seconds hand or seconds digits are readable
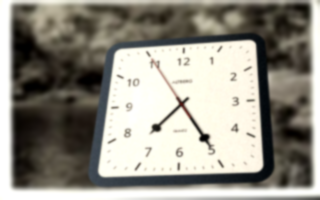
7:24:55
